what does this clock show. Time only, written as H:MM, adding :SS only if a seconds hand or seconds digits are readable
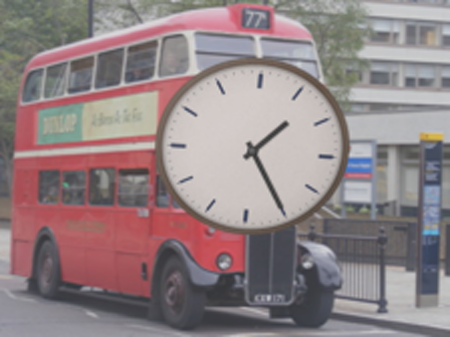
1:25
